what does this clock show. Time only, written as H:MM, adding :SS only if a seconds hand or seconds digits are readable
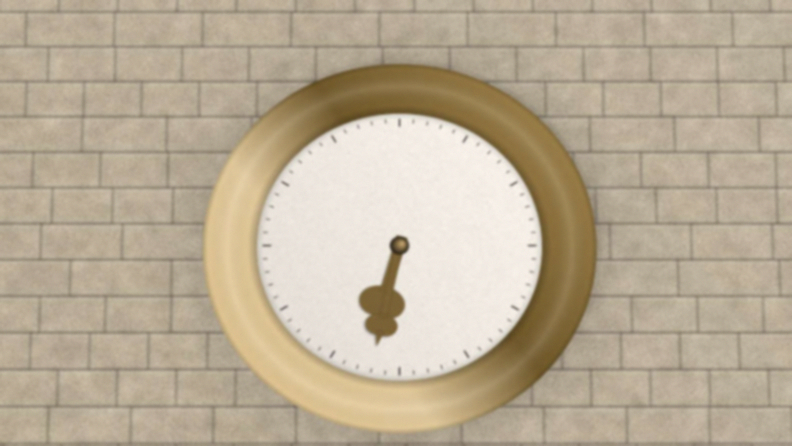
6:32
